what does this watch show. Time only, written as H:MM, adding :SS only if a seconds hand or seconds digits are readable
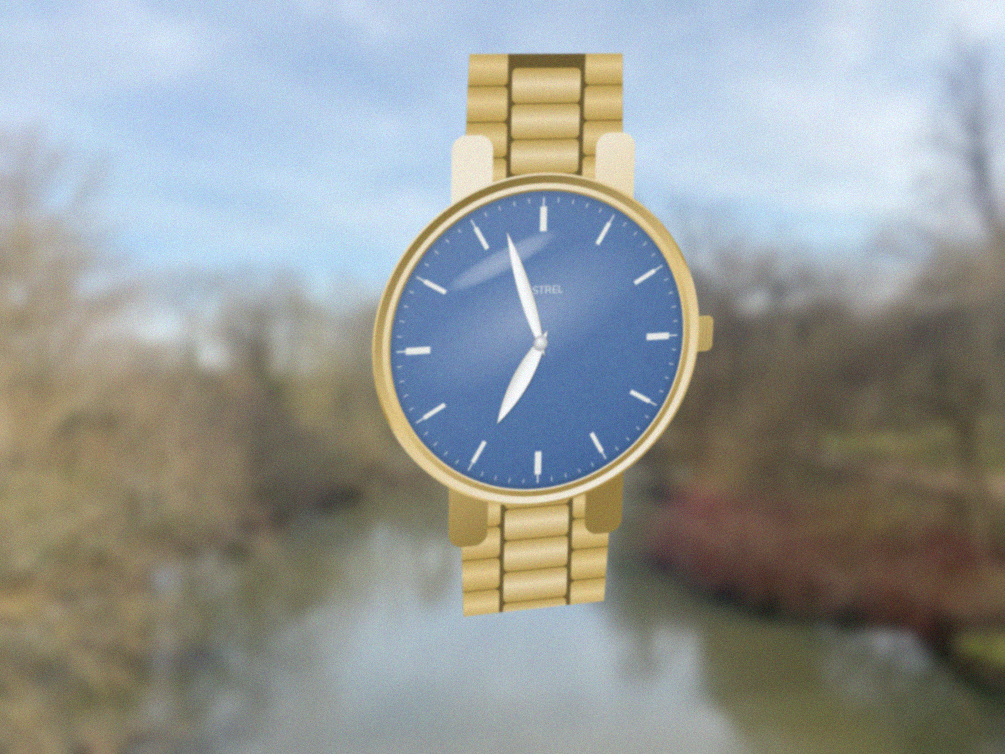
6:57
